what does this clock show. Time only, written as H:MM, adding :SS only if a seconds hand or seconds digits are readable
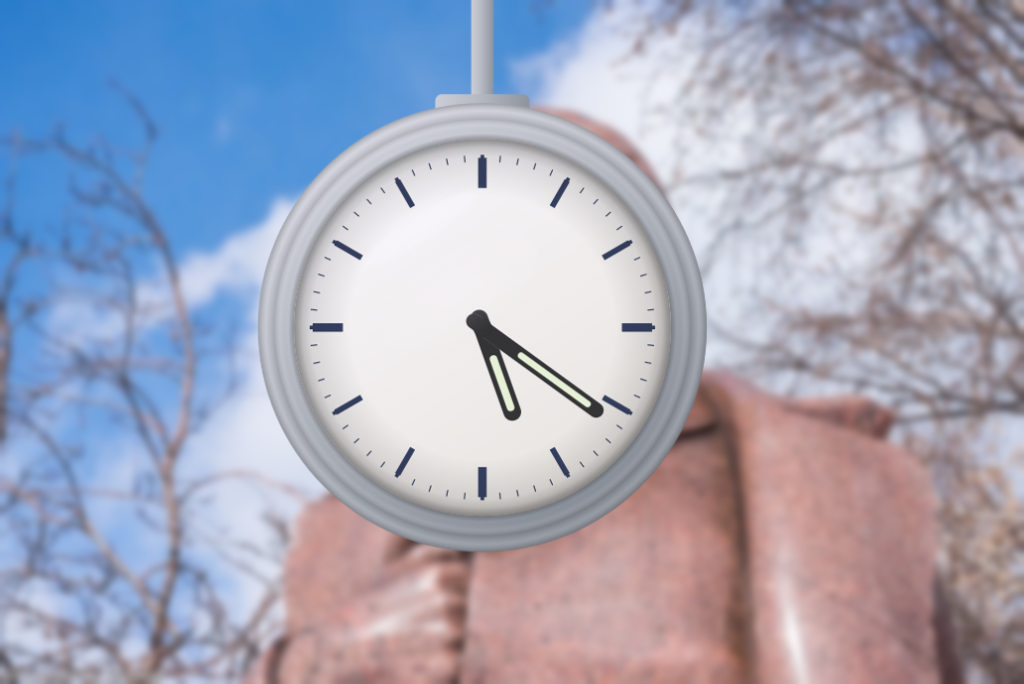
5:21
